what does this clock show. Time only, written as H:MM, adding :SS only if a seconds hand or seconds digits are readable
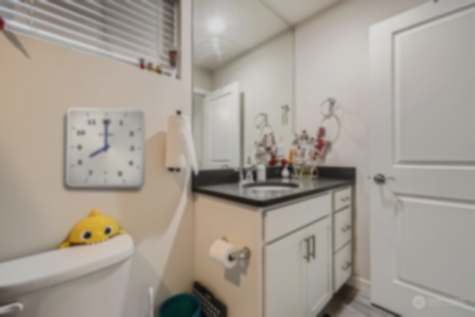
8:00
